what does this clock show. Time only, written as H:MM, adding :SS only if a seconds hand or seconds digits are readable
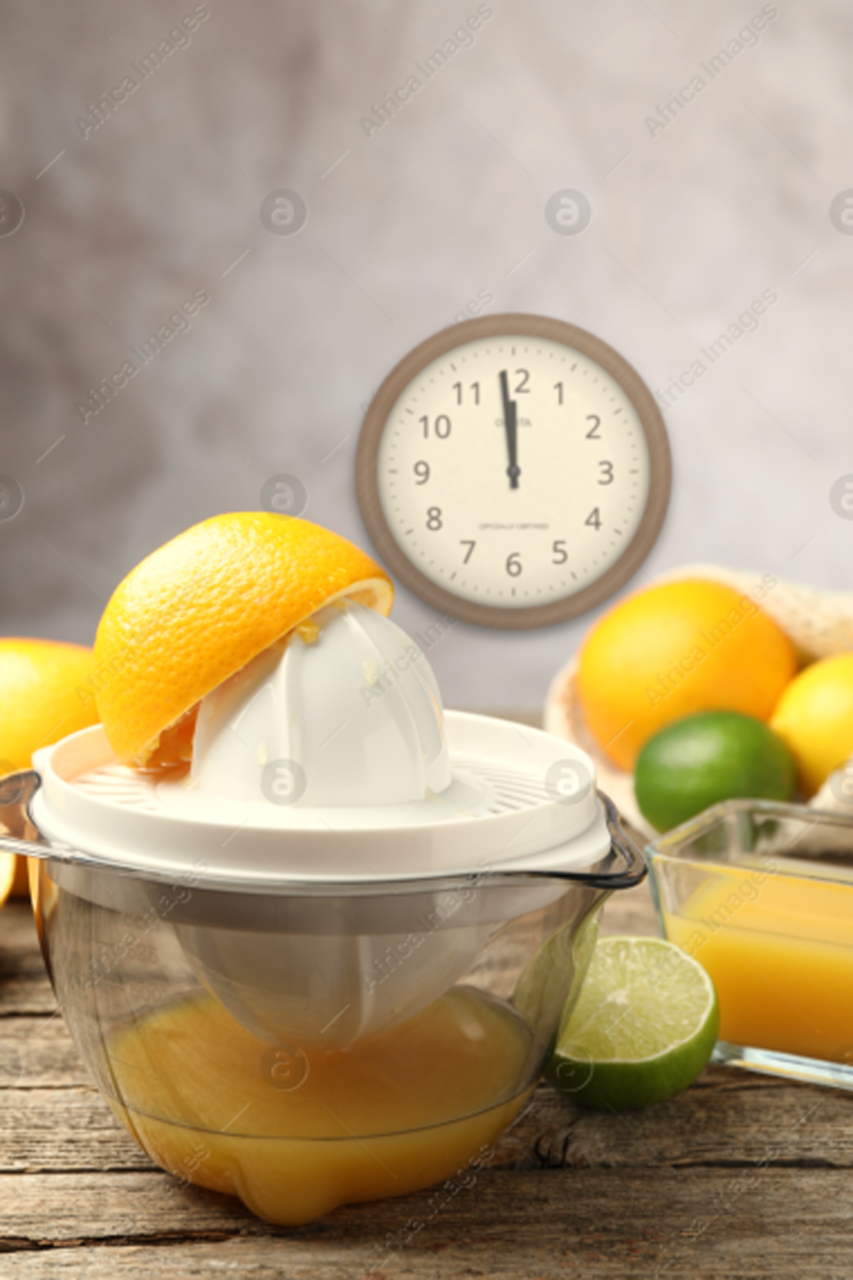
11:59
